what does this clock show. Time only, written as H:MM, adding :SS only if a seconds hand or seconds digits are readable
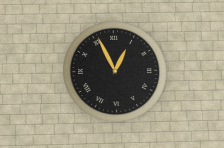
12:56
